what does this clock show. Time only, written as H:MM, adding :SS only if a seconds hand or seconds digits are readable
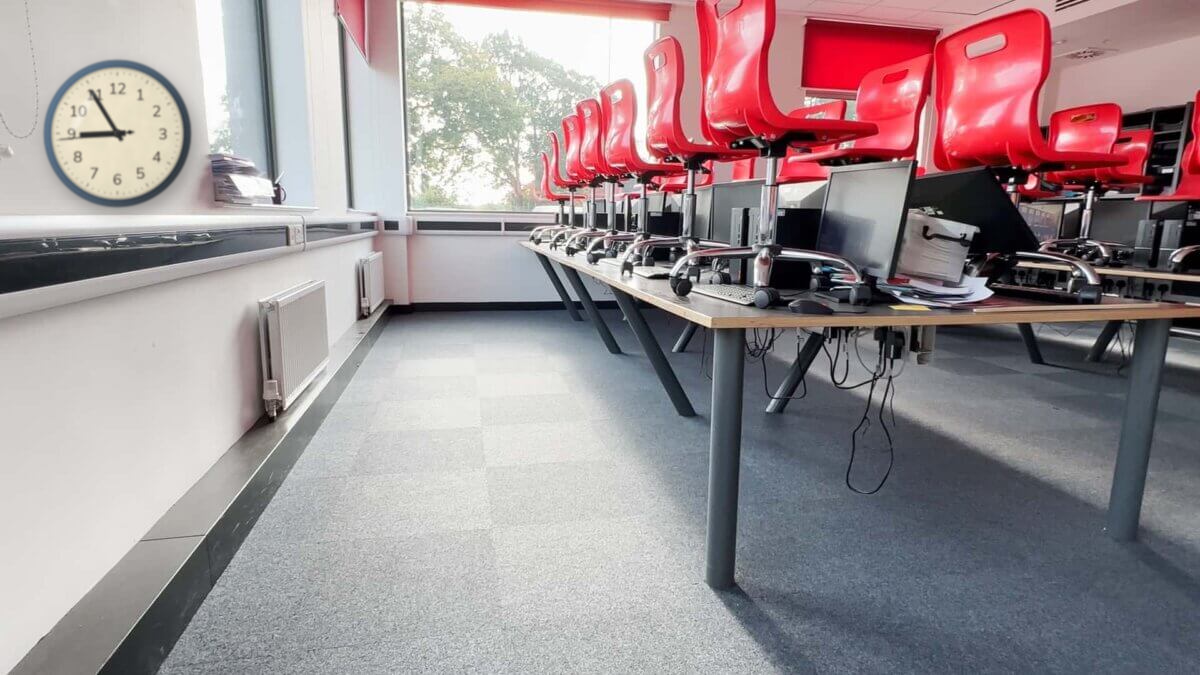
8:54:44
